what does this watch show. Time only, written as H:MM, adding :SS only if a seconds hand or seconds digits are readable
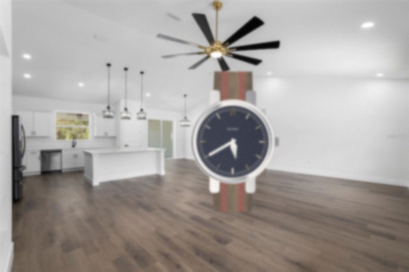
5:40
